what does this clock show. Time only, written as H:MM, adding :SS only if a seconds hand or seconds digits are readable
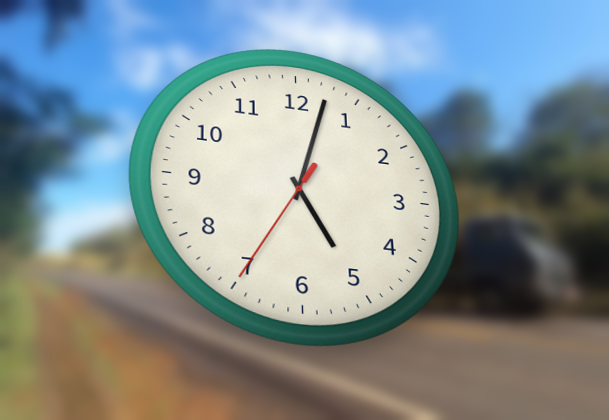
5:02:35
